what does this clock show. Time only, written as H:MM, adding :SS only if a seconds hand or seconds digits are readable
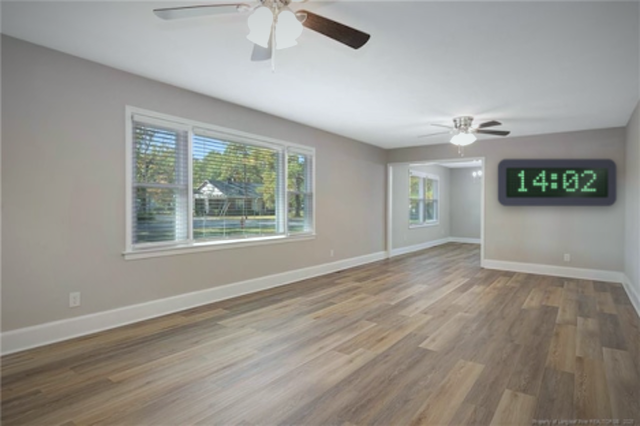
14:02
